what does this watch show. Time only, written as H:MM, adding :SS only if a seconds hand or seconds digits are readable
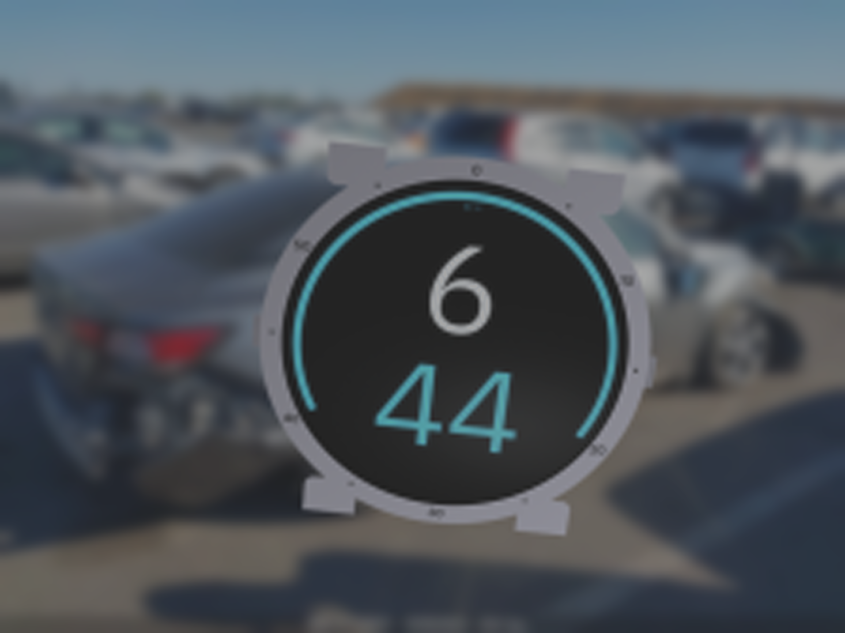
6:44
